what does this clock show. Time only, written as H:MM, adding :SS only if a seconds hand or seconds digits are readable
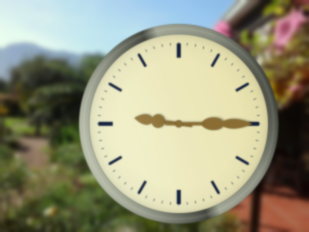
9:15
